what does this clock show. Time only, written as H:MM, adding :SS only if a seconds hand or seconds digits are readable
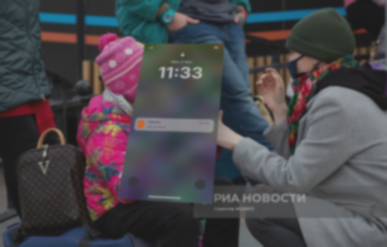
11:33
